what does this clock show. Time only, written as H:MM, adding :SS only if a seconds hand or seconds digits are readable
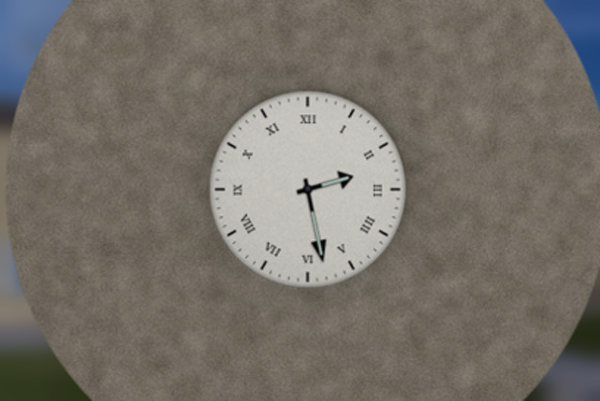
2:28
